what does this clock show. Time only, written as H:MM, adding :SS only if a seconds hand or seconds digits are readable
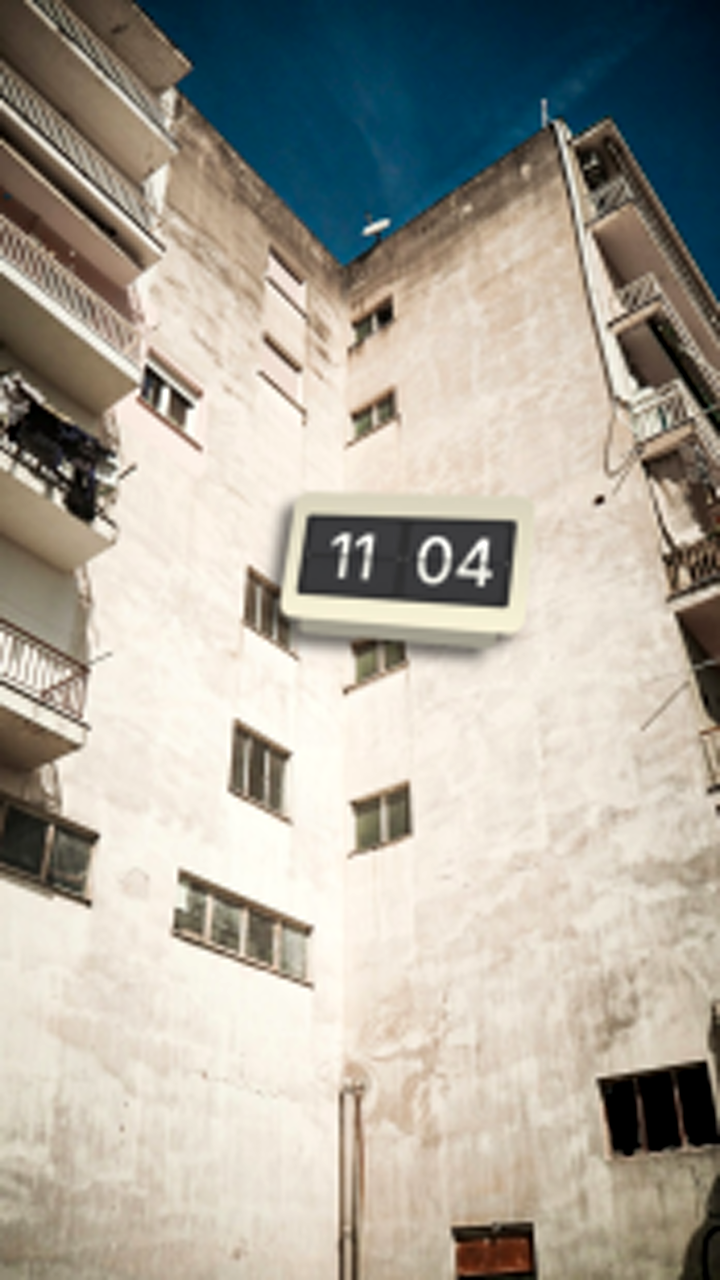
11:04
